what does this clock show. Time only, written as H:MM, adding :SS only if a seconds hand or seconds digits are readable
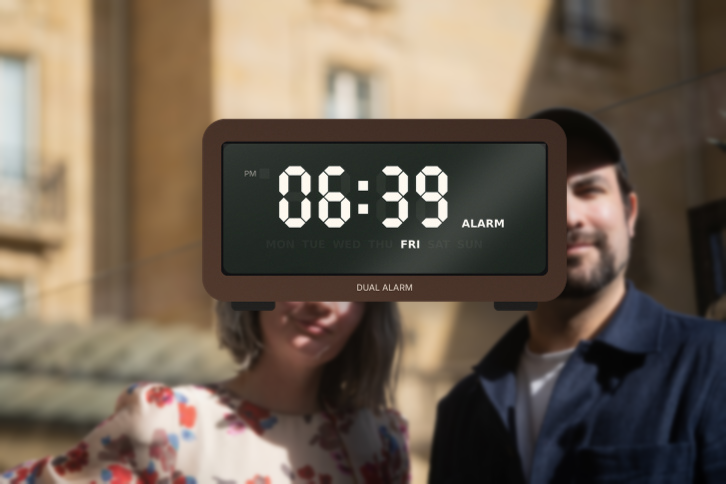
6:39
